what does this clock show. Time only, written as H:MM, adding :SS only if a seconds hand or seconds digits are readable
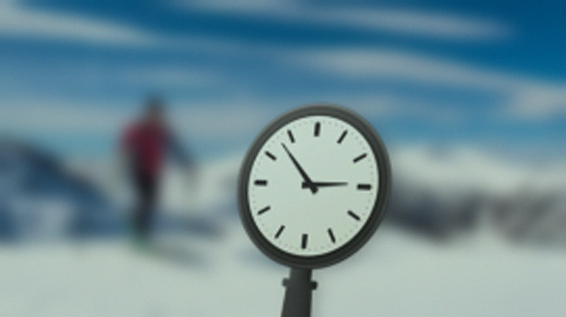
2:53
